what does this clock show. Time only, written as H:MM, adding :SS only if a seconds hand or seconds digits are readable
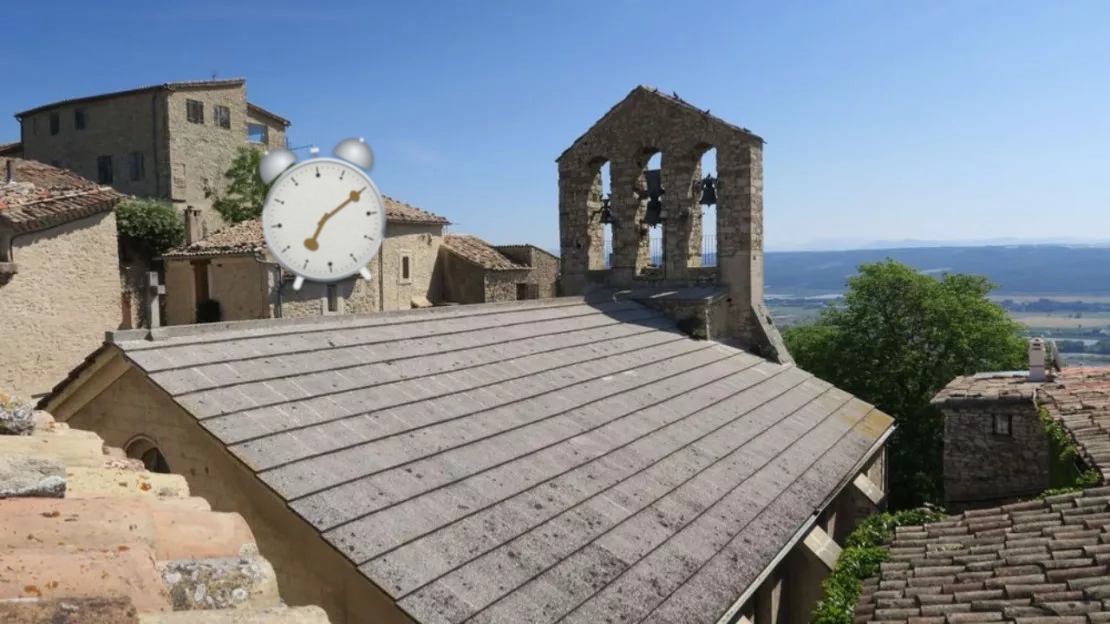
7:10
